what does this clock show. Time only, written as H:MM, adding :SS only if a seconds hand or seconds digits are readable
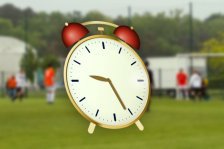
9:26
